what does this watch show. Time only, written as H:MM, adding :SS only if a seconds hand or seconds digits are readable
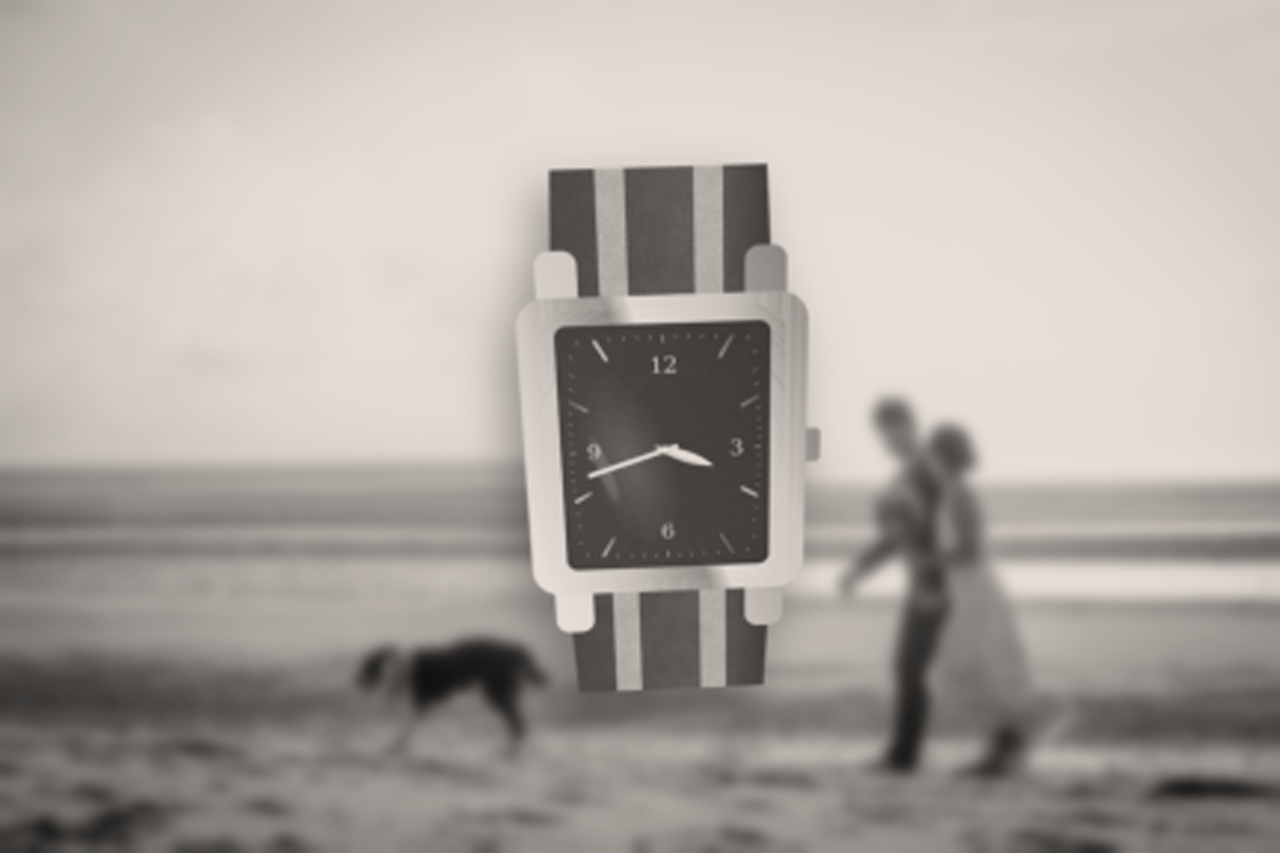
3:42
